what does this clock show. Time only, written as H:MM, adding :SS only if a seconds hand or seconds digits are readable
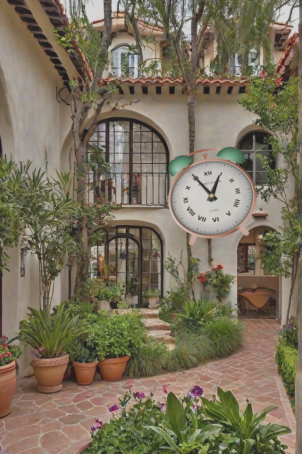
12:55
